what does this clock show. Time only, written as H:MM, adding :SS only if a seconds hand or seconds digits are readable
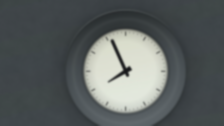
7:56
